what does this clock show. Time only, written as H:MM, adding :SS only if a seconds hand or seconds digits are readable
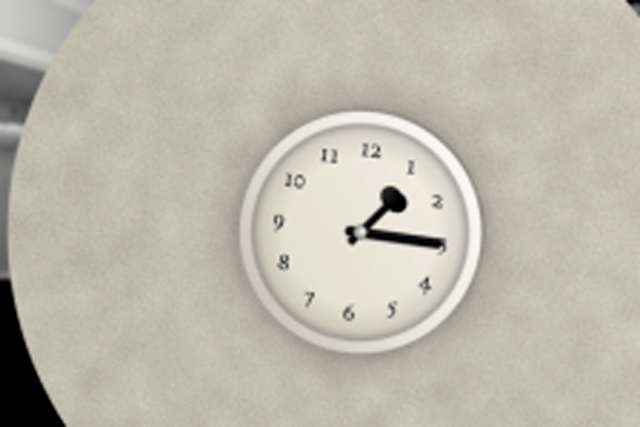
1:15
